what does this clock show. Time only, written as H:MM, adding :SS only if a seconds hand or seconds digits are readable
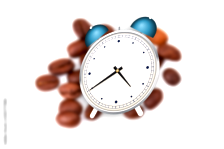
4:40
